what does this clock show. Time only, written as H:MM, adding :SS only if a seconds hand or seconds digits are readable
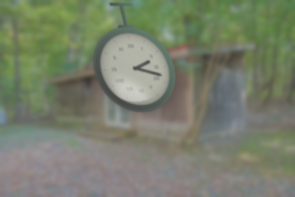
2:18
